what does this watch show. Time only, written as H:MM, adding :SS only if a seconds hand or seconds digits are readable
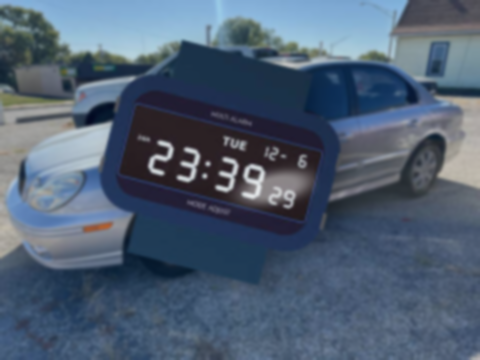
23:39:29
